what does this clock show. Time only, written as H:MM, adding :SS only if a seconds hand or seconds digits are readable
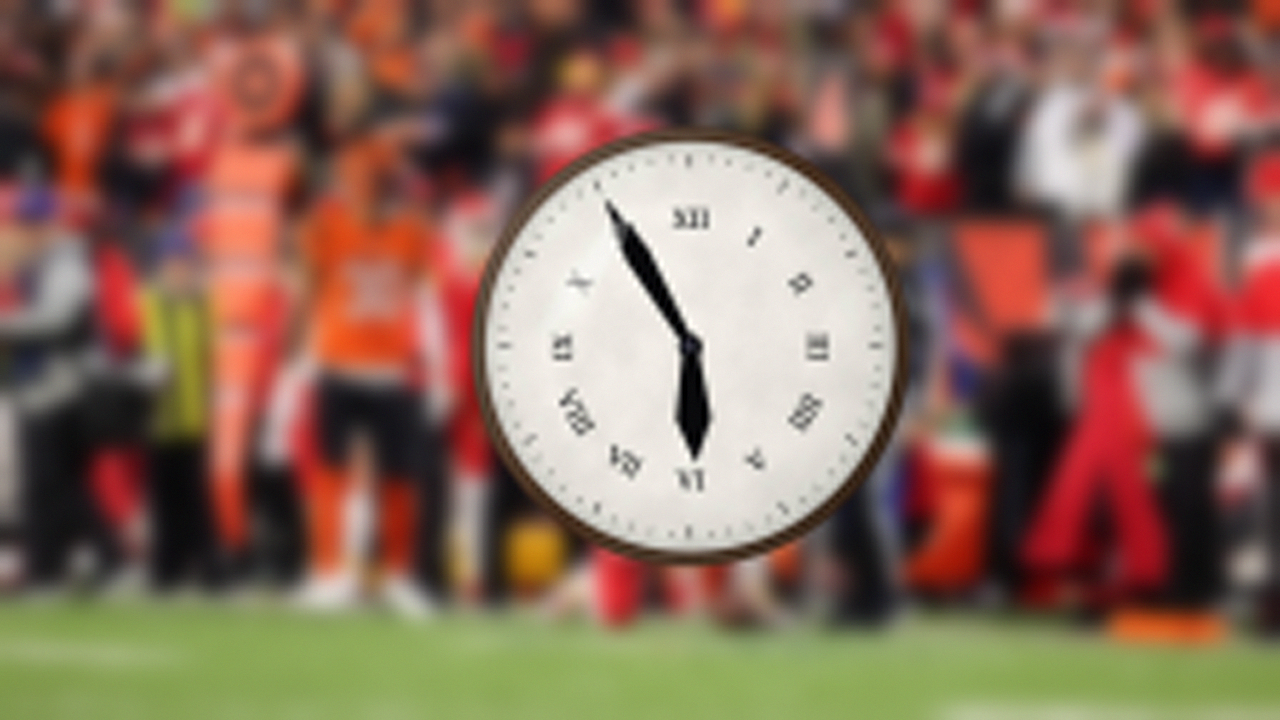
5:55
